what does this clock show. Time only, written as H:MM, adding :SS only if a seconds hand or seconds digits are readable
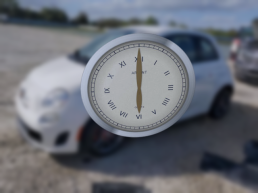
6:00
